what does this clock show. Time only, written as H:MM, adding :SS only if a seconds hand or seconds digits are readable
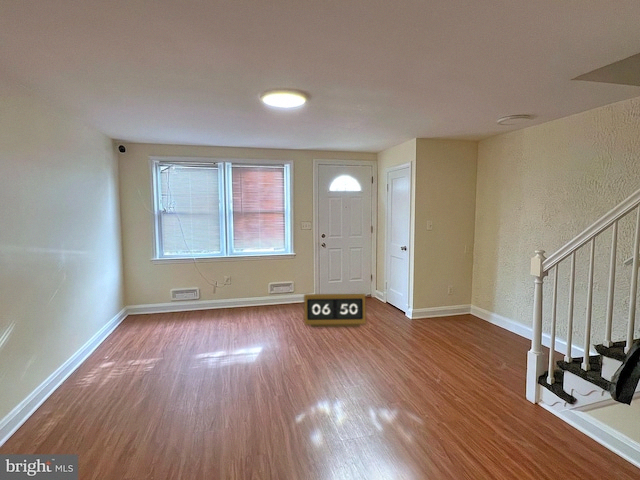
6:50
